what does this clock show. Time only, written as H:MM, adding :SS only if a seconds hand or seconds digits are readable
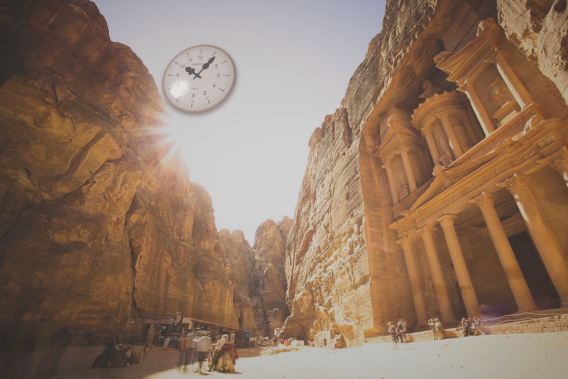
10:06
